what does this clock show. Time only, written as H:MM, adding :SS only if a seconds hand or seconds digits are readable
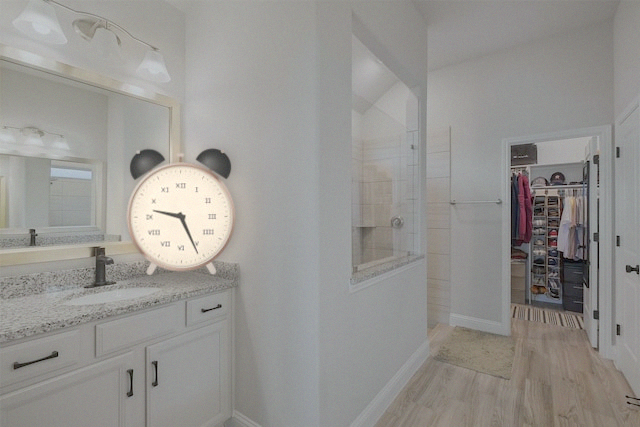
9:26
